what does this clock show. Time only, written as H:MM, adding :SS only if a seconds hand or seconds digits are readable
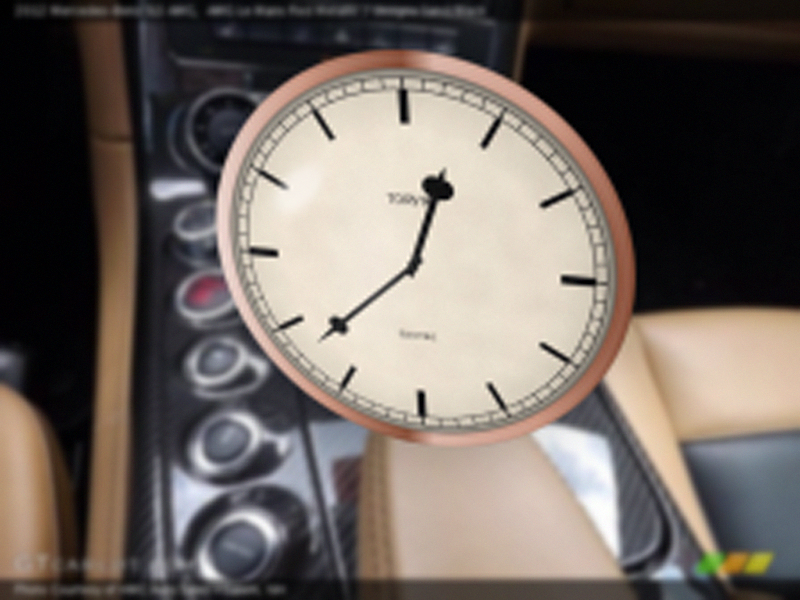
12:38
